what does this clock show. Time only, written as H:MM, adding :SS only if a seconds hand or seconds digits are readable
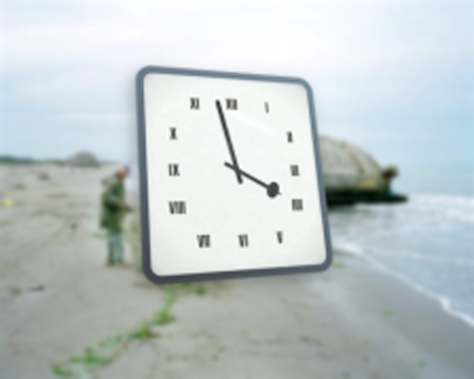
3:58
